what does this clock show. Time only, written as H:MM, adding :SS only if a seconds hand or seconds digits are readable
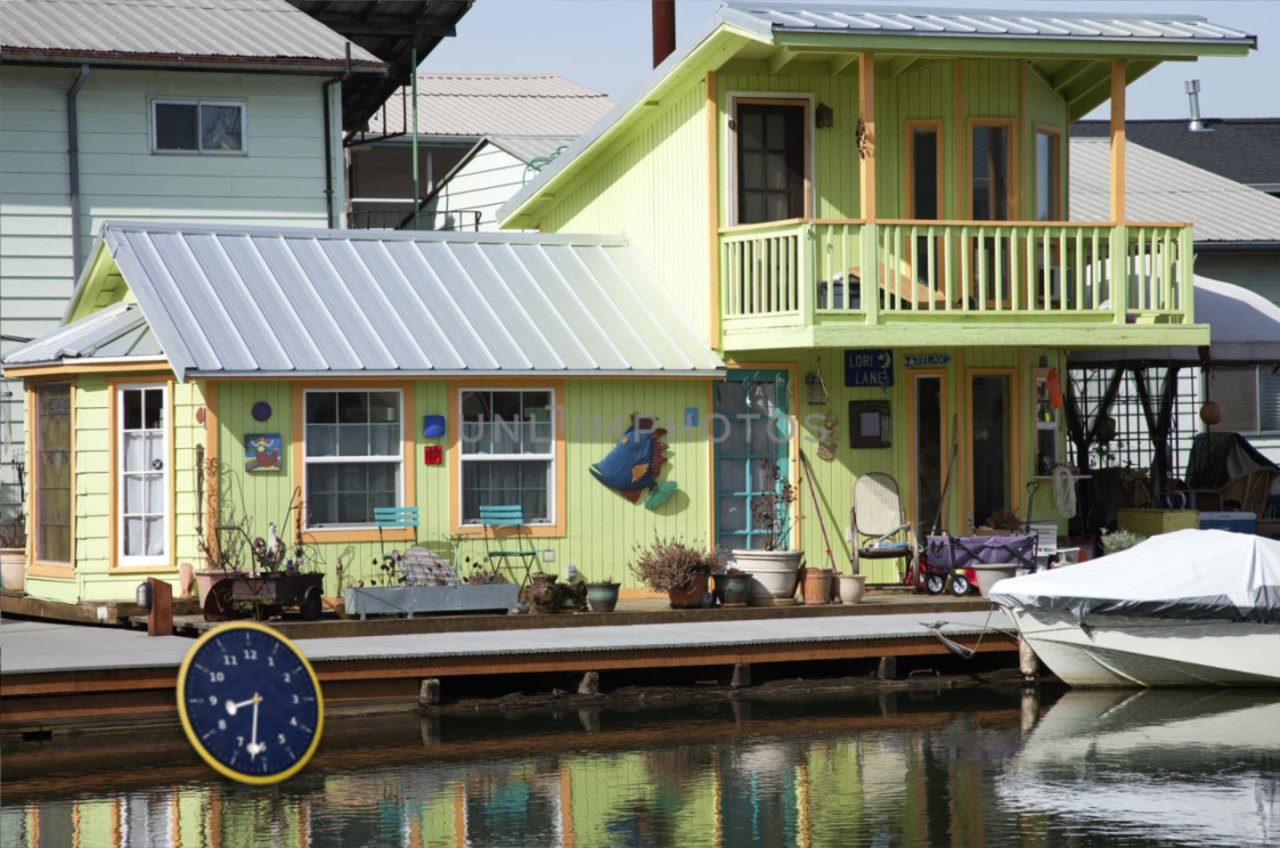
8:32
